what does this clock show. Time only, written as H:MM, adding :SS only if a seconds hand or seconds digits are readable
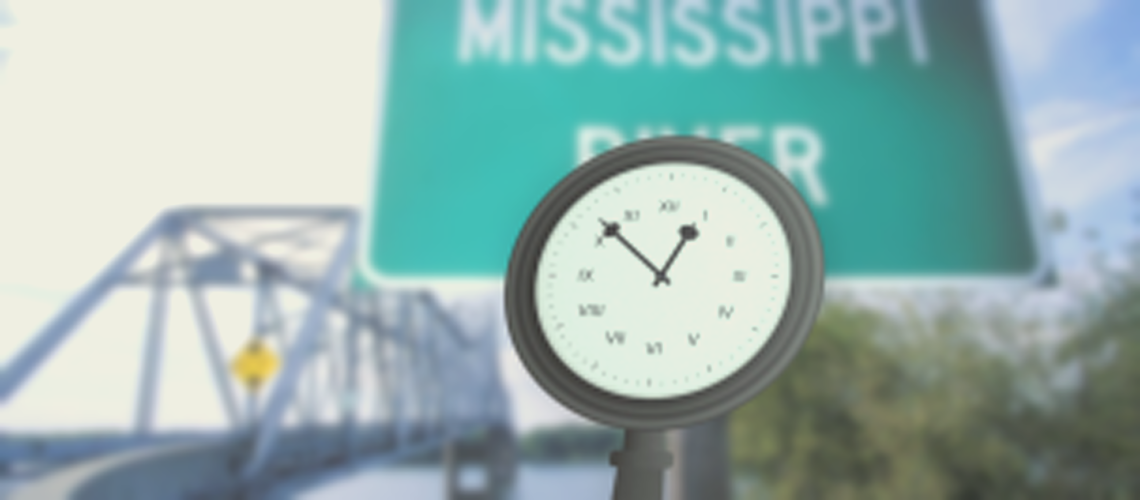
12:52
